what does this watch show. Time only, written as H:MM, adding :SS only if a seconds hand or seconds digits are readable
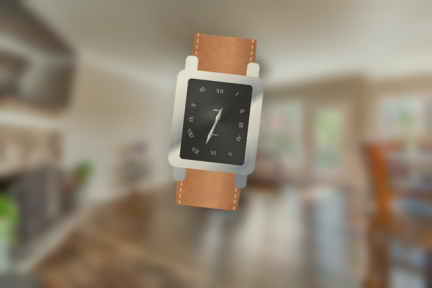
12:33
